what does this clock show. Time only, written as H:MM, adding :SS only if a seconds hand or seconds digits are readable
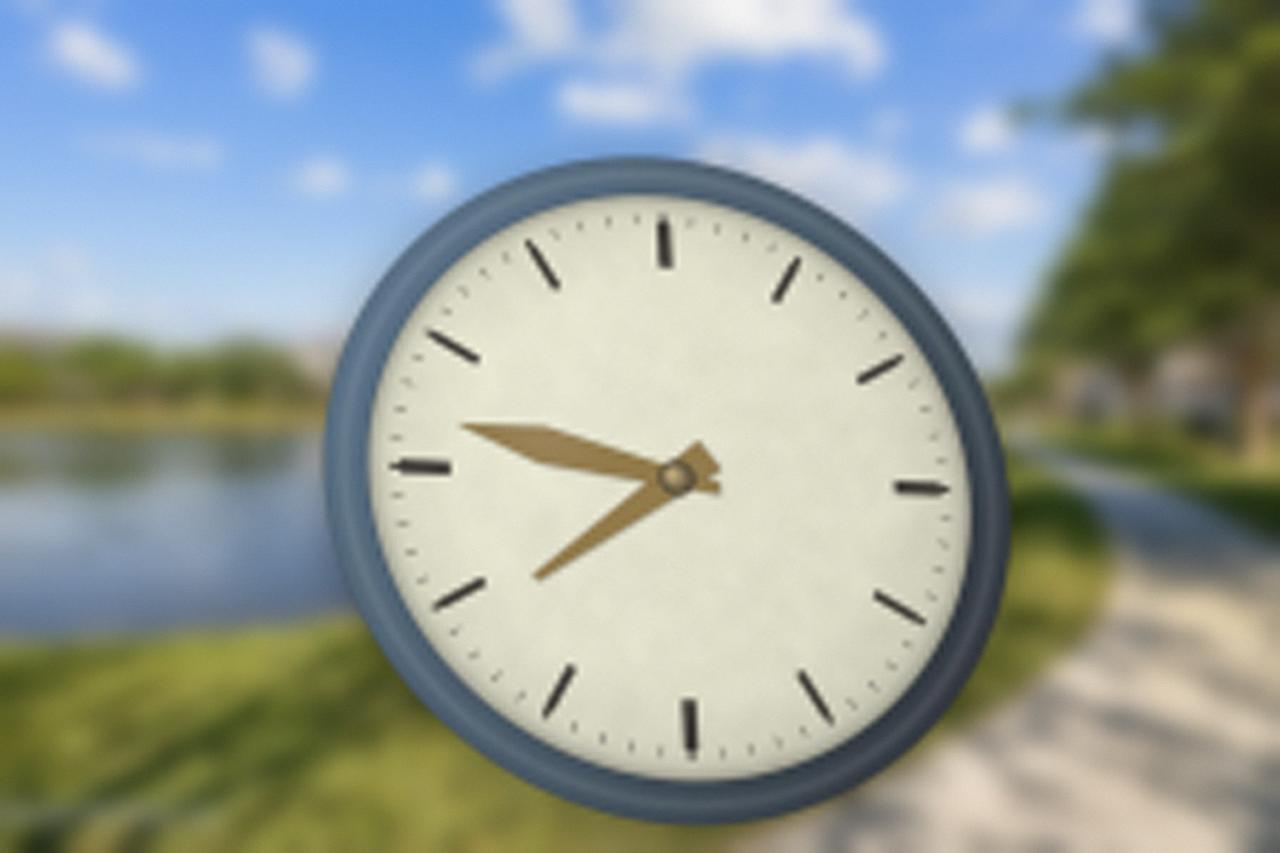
7:47
